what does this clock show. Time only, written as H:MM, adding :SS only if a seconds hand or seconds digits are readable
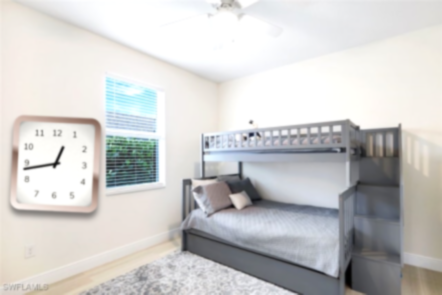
12:43
